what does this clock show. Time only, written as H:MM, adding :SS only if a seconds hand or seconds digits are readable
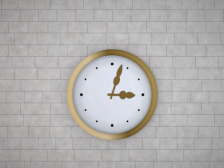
3:03
